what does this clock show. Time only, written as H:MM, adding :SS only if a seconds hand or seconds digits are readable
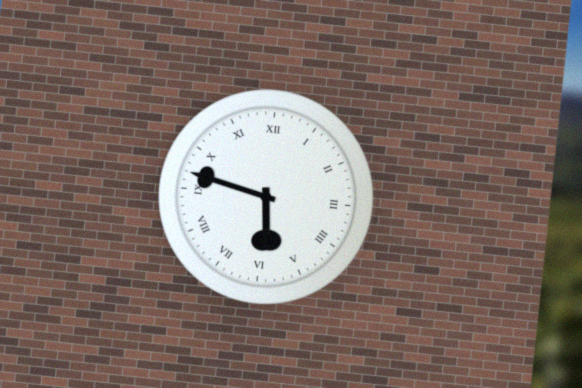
5:47
